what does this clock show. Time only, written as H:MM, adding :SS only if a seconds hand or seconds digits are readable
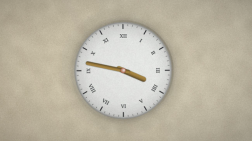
3:47
